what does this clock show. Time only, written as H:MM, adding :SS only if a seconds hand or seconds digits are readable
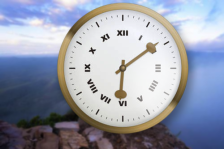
6:09
